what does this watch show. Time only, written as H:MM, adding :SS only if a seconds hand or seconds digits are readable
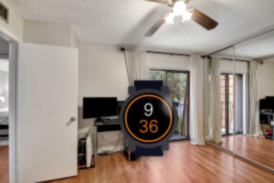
9:36
